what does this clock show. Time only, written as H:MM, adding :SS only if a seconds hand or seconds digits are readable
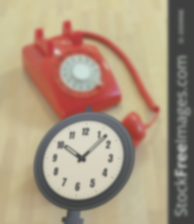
10:07
